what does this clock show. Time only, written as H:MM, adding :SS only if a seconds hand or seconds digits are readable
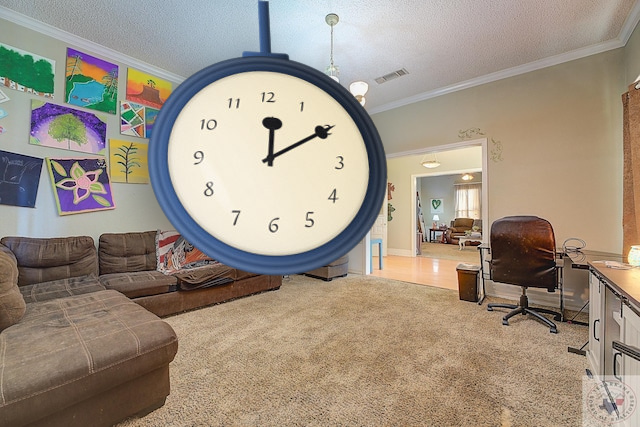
12:10
